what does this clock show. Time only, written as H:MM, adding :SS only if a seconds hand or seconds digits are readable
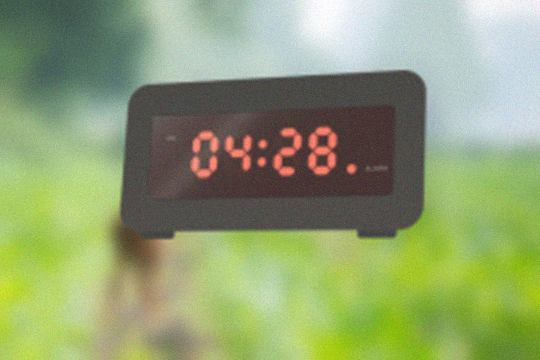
4:28
